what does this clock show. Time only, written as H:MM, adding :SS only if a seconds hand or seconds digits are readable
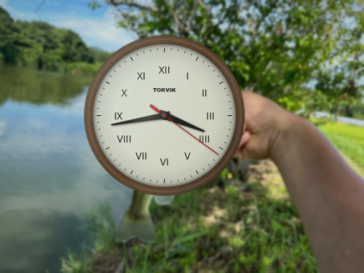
3:43:21
